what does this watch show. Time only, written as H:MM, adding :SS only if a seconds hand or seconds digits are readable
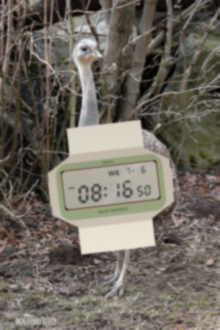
8:16:50
